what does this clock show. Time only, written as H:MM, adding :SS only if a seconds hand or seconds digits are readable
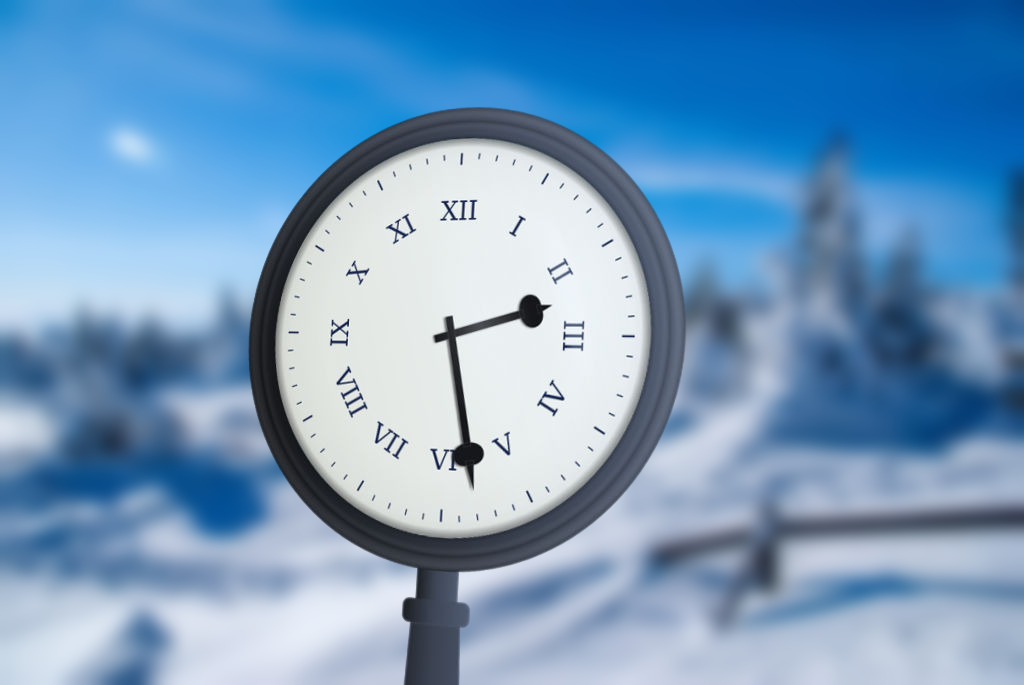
2:28
